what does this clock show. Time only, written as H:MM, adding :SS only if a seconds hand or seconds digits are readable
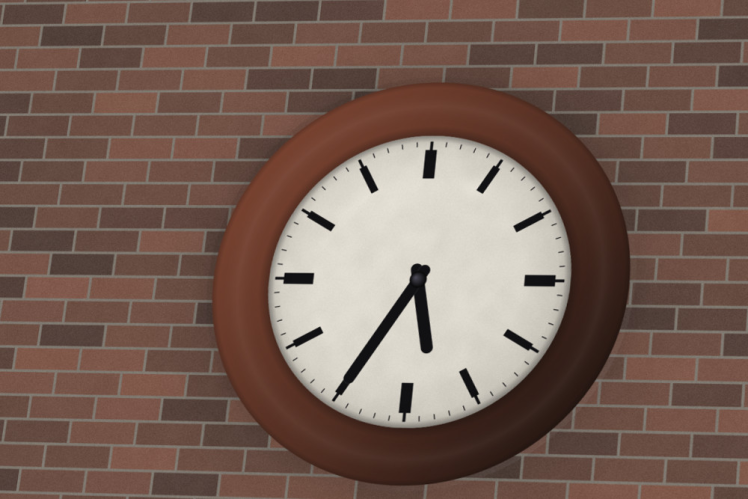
5:35
